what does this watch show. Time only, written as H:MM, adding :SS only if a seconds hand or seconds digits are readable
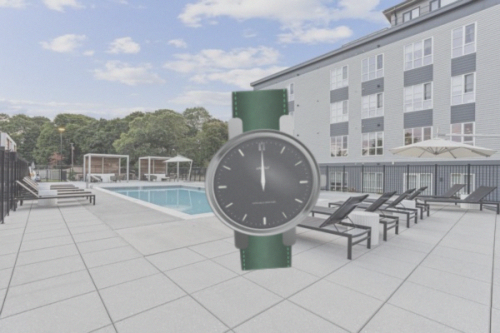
12:00
